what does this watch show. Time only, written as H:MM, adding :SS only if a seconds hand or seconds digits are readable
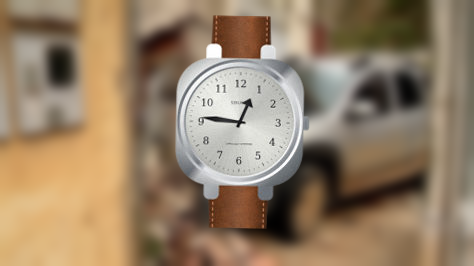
12:46
